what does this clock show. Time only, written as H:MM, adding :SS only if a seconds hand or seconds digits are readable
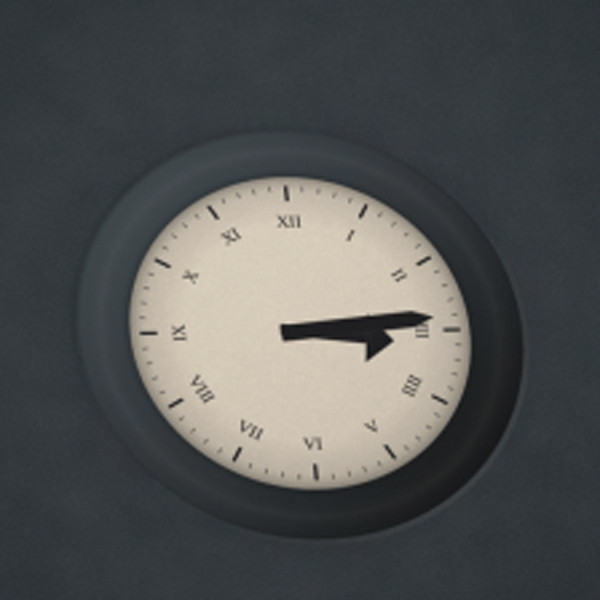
3:14
